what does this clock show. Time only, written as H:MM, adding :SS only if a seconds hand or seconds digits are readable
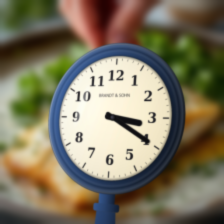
3:20
